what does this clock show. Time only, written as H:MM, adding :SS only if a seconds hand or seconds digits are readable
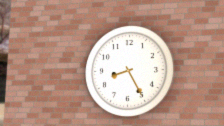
8:25
